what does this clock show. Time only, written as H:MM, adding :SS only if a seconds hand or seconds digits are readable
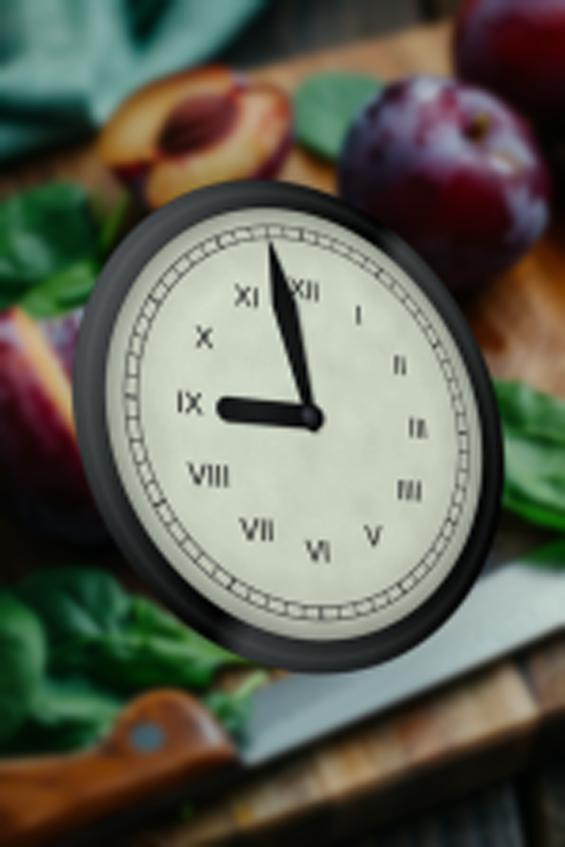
8:58
